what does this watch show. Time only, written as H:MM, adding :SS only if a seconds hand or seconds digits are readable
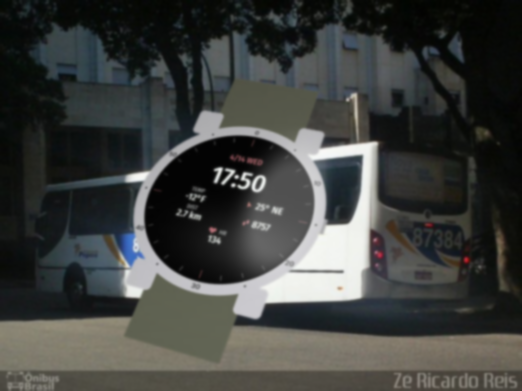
17:50
